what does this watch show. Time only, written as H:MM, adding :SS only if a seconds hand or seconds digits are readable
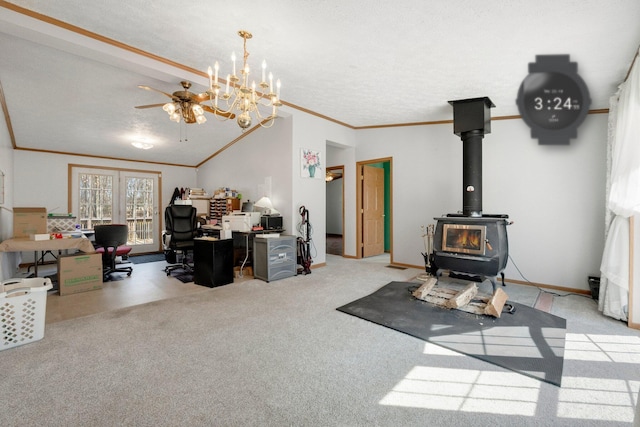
3:24
